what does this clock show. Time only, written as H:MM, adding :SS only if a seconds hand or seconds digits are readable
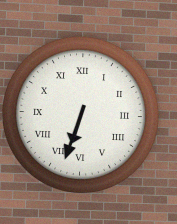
6:33
